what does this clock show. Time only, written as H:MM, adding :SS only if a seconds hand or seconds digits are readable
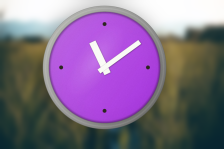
11:09
